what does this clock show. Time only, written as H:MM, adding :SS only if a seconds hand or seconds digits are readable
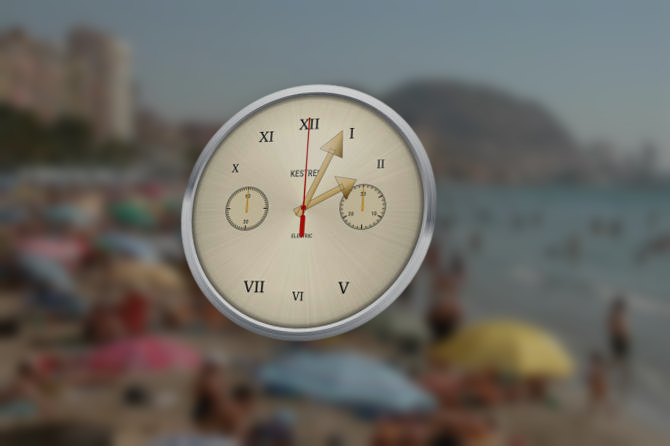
2:04
